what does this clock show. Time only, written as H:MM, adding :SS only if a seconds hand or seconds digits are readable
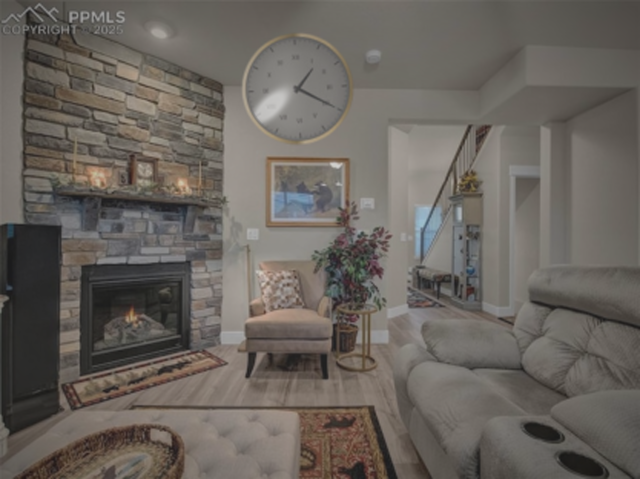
1:20
